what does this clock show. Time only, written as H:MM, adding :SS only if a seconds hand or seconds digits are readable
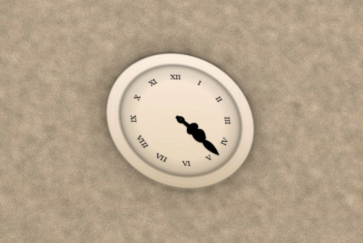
4:23
